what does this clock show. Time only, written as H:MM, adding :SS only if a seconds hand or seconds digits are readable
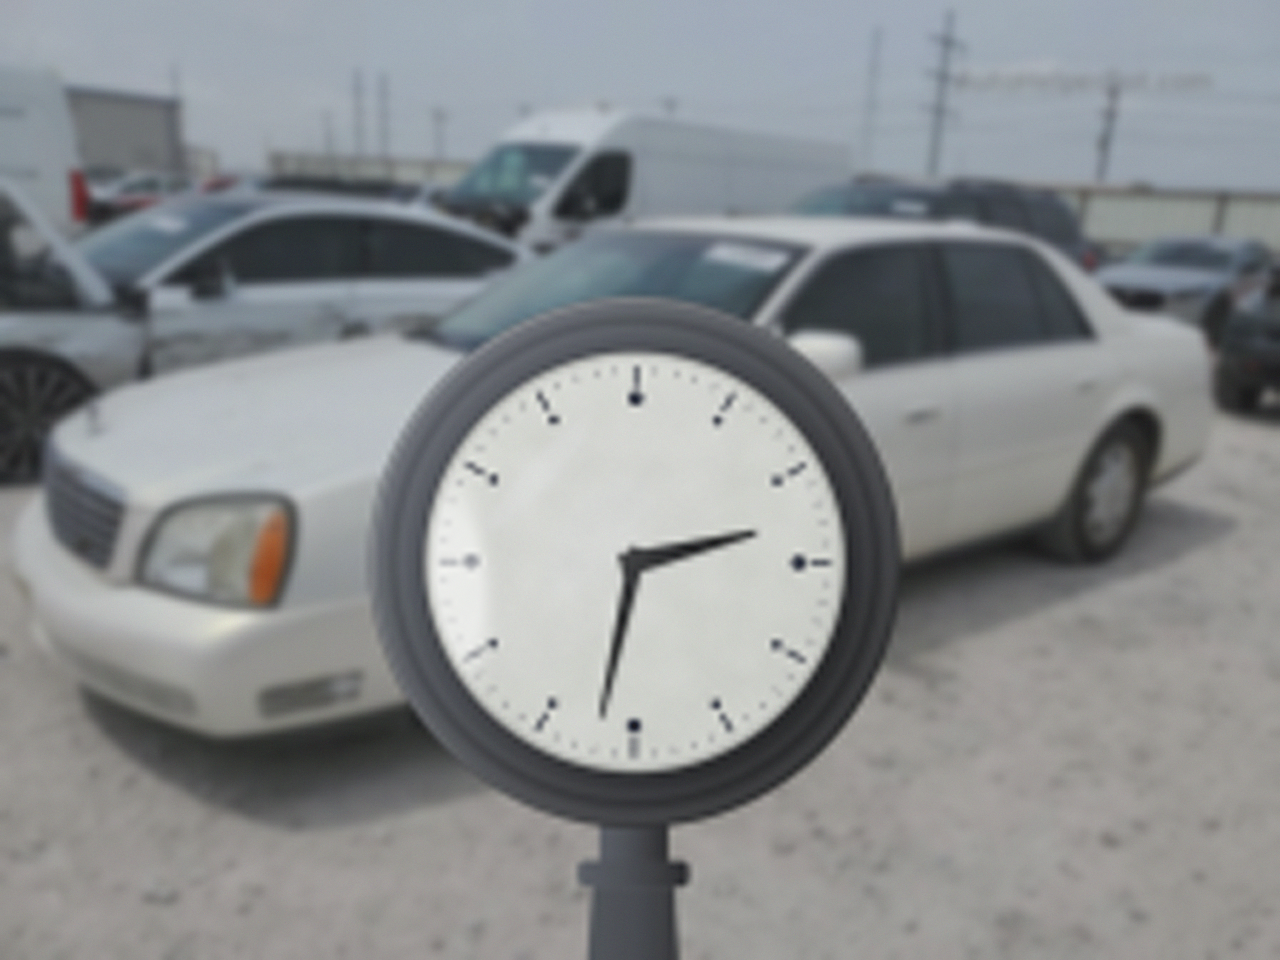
2:32
